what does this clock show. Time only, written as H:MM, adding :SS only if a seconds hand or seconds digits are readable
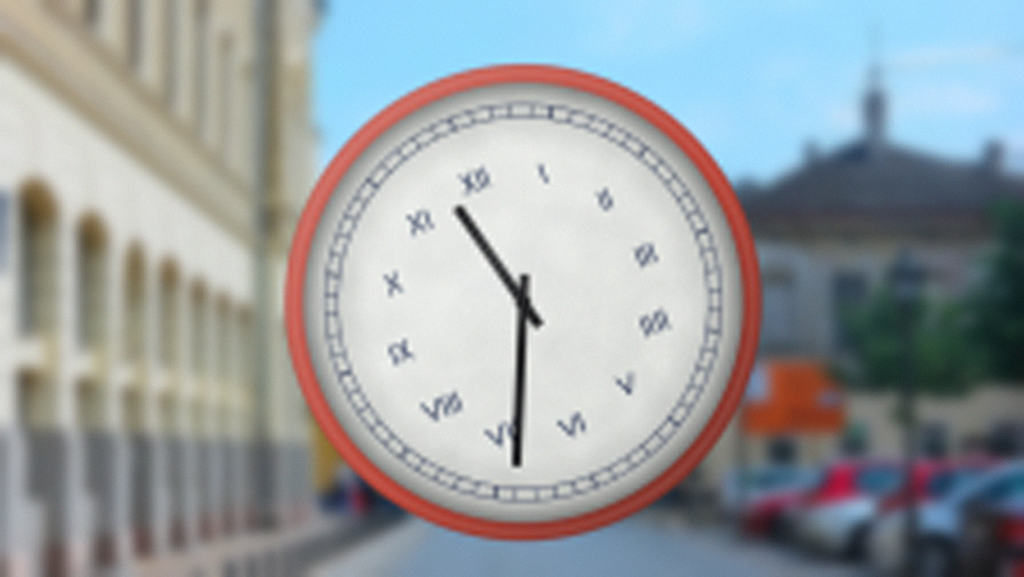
11:34
